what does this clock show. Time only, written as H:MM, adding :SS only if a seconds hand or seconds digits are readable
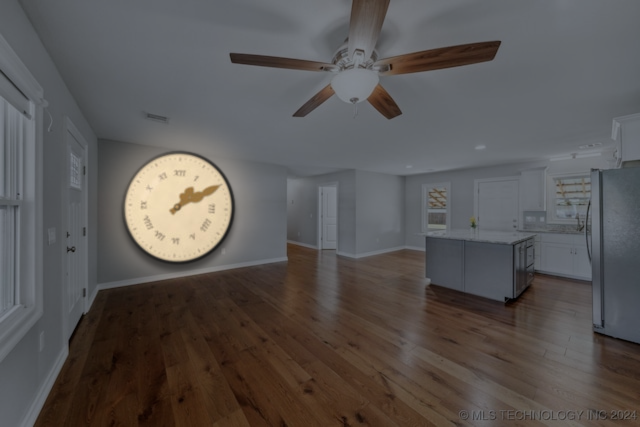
1:10
